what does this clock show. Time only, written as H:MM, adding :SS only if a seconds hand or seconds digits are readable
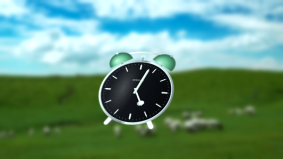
5:03
